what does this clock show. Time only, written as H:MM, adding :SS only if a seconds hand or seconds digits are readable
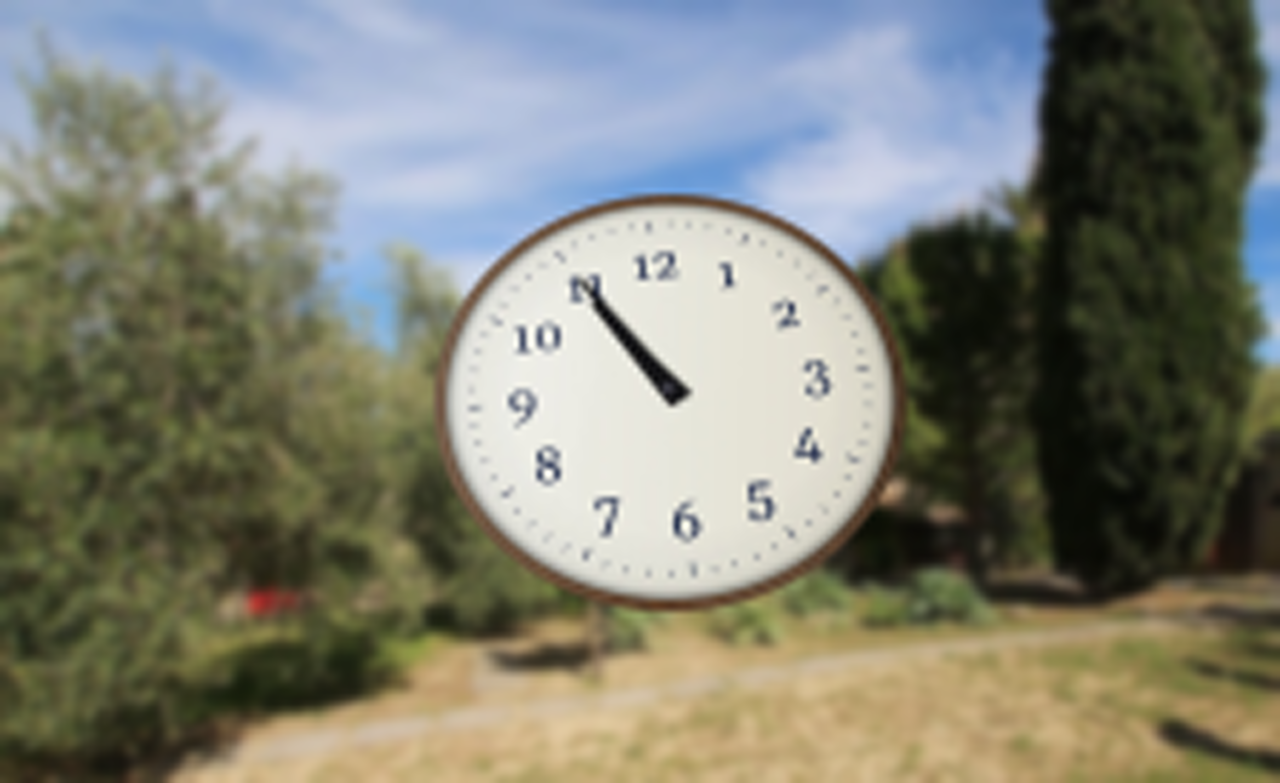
10:55
